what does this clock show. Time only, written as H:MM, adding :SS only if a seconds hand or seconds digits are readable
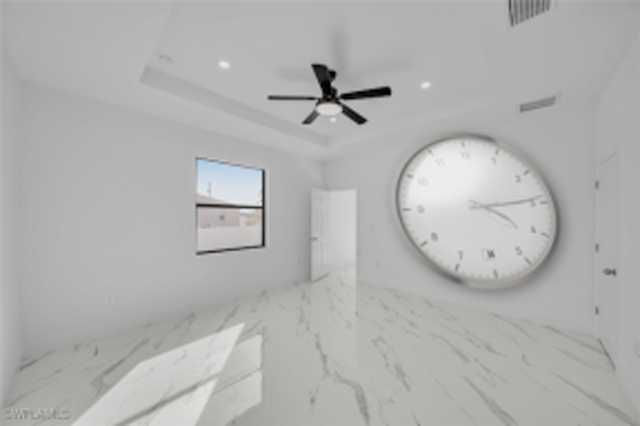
4:14
